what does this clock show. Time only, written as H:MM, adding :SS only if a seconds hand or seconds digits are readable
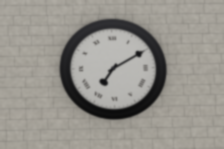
7:10
